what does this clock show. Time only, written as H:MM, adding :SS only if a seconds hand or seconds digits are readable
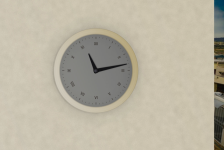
11:13
